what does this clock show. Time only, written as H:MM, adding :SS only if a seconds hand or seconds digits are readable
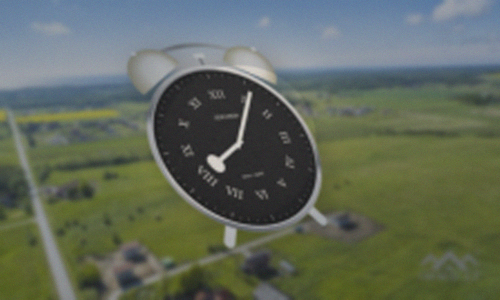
8:06
